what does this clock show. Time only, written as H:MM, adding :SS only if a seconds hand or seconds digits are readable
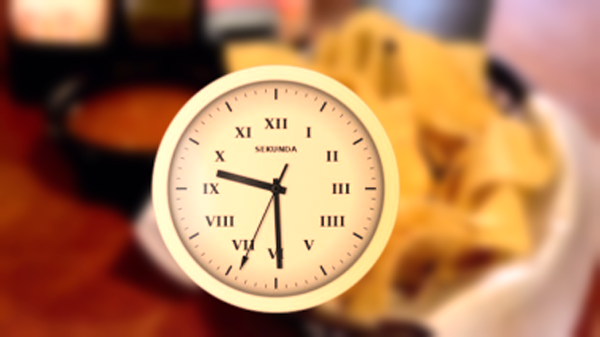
9:29:34
